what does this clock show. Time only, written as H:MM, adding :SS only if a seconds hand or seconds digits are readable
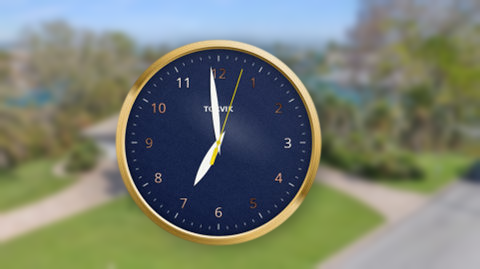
6:59:03
